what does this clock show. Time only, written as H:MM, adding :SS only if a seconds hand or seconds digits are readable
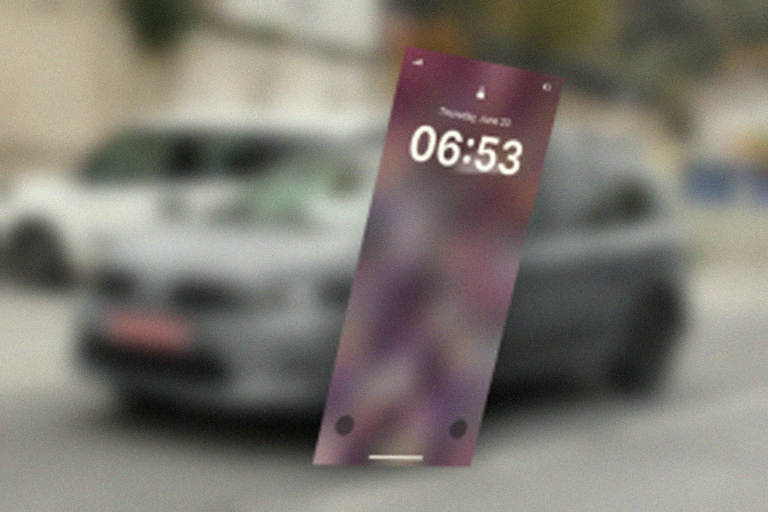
6:53
